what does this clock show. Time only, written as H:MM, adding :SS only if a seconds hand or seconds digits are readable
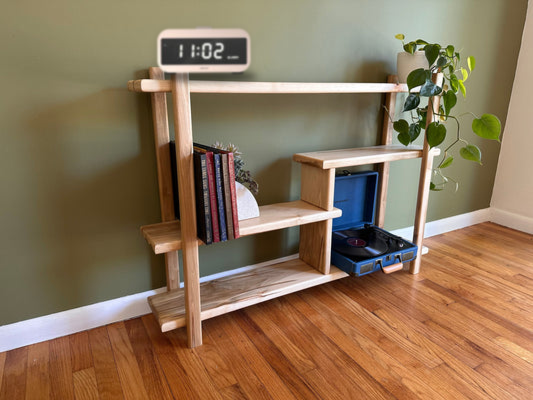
11:02
